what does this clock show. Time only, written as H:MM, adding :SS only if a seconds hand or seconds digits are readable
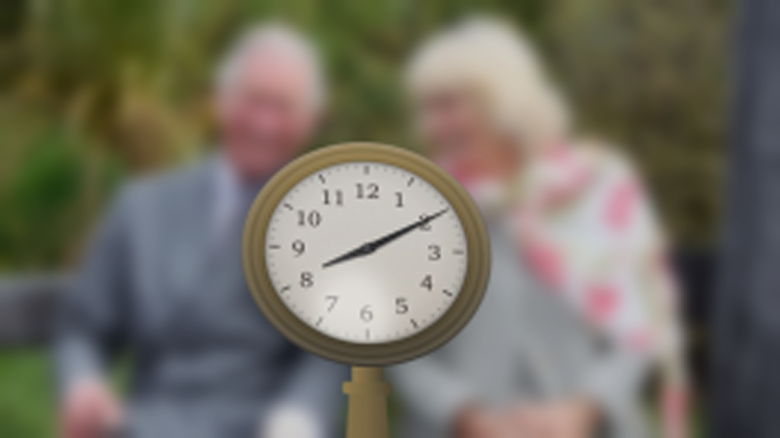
8:10
